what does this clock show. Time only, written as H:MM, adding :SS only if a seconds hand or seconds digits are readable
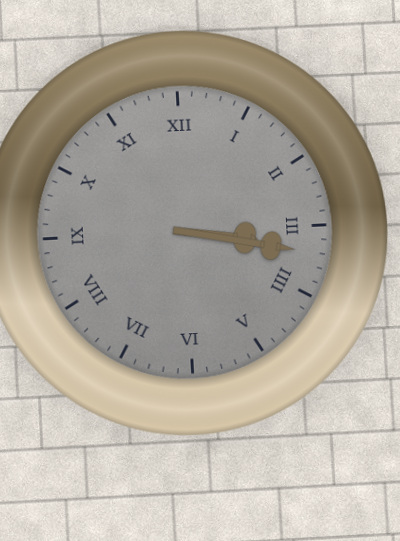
3:17
